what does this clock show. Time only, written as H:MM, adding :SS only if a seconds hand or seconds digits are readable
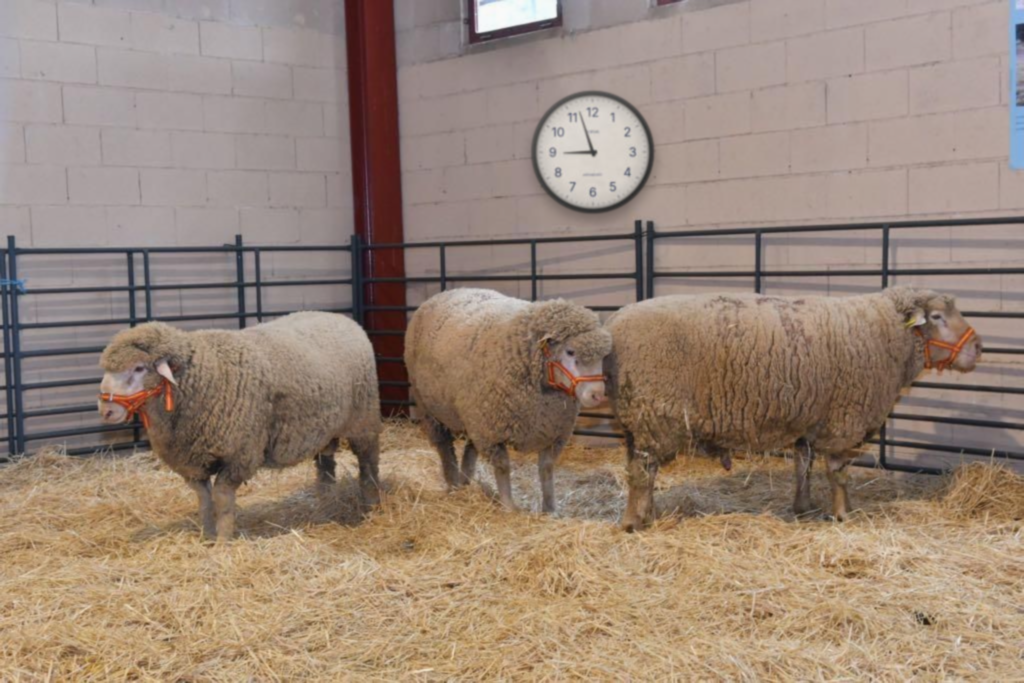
8:57
